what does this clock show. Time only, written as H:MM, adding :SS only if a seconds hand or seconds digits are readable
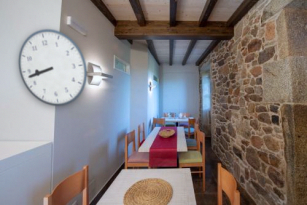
8:43
